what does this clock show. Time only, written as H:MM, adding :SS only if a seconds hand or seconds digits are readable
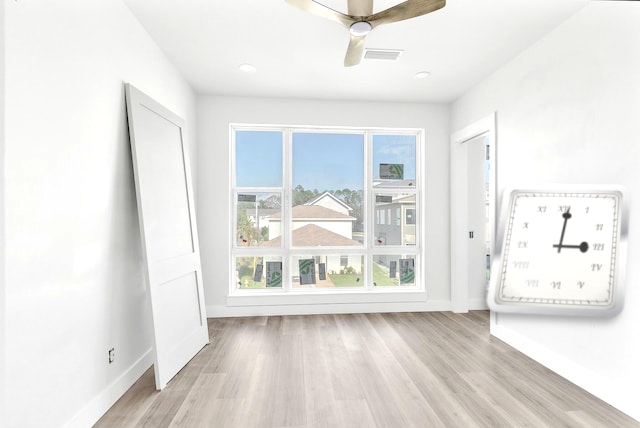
3:01
